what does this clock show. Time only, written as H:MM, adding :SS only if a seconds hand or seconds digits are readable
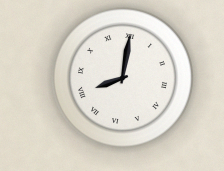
8:00
